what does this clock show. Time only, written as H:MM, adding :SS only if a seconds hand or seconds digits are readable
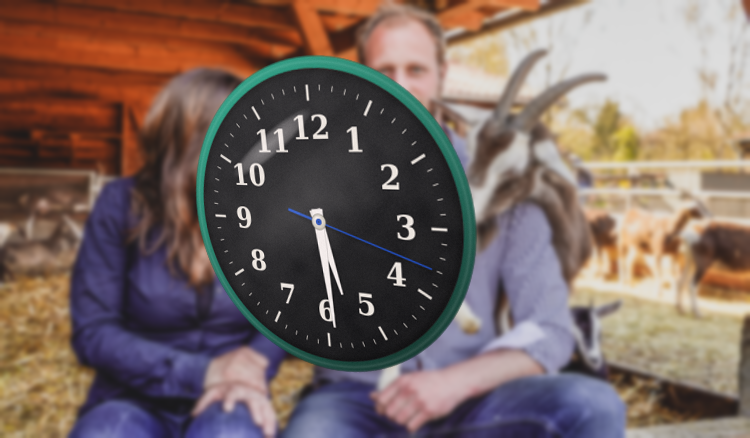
5:29:18
